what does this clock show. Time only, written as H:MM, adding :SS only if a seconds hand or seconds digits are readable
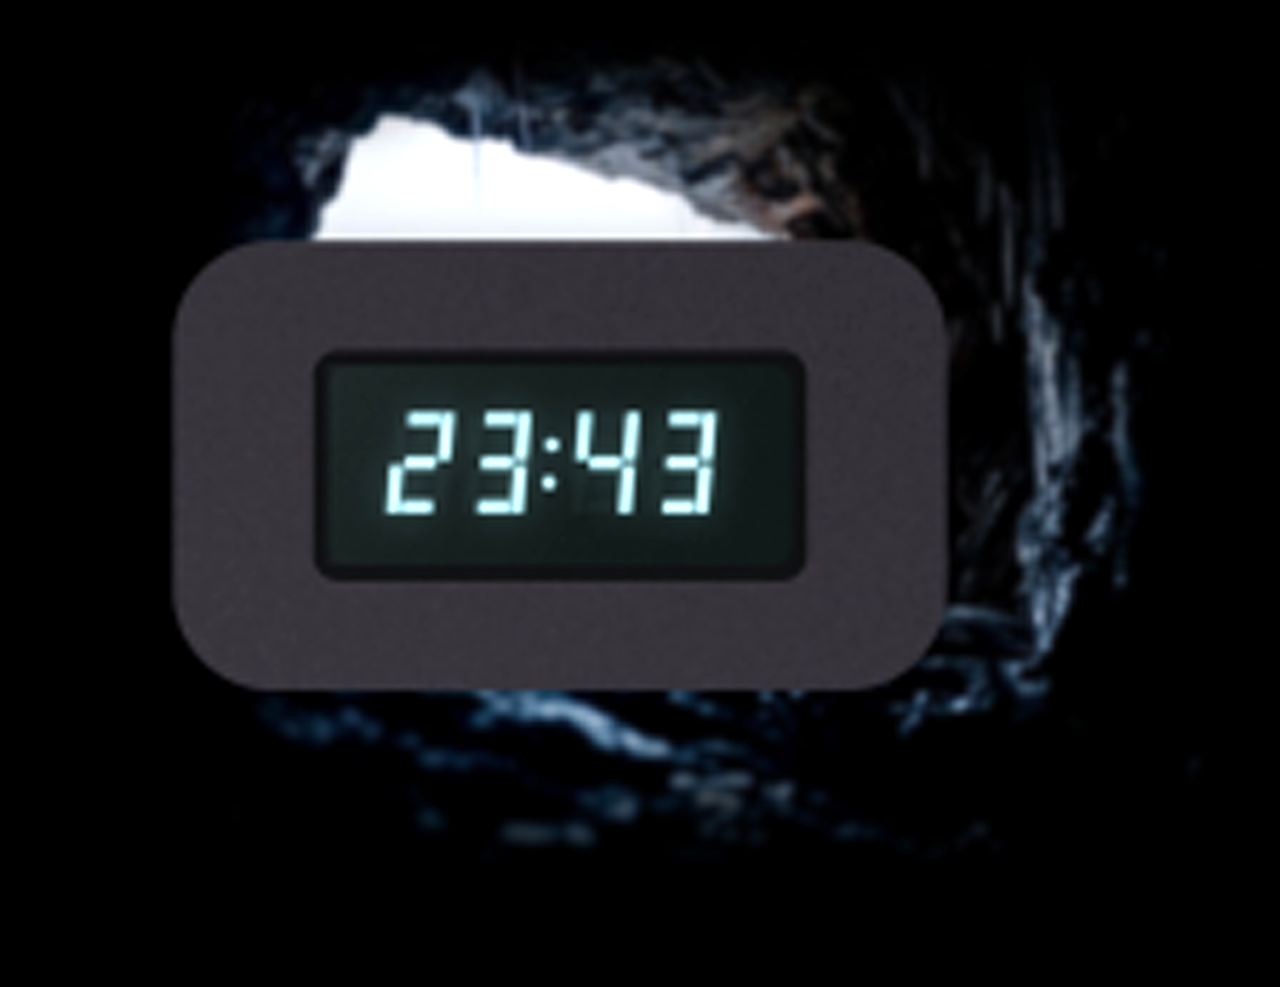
23:43
